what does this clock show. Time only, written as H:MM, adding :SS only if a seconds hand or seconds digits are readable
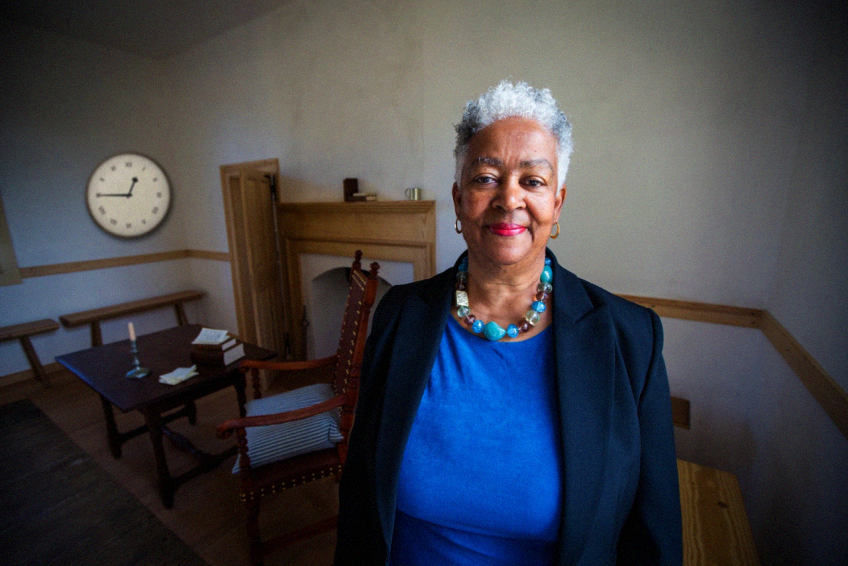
12:45
